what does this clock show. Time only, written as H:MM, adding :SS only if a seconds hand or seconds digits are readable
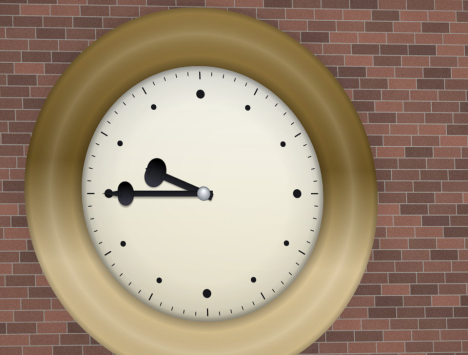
9:45
